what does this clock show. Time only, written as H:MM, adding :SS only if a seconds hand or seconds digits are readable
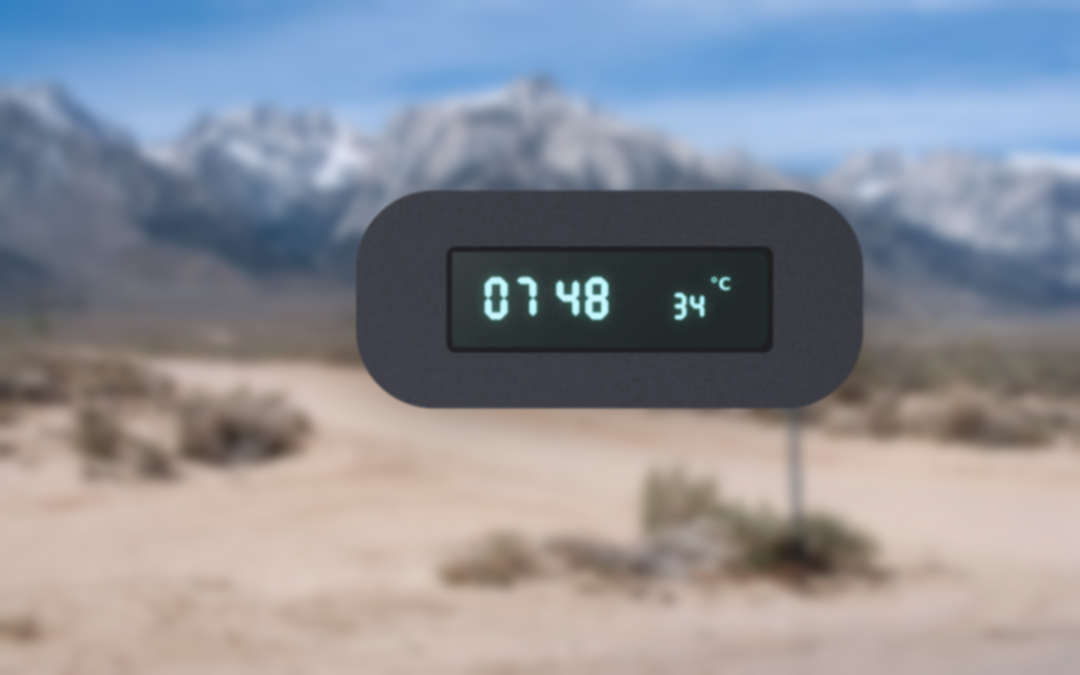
7:48
